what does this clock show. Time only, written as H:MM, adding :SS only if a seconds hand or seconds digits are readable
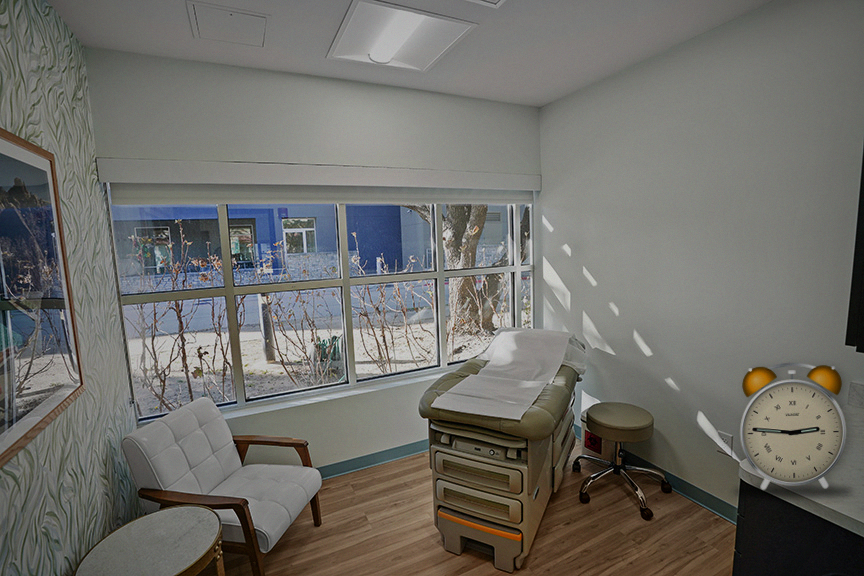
2:46
